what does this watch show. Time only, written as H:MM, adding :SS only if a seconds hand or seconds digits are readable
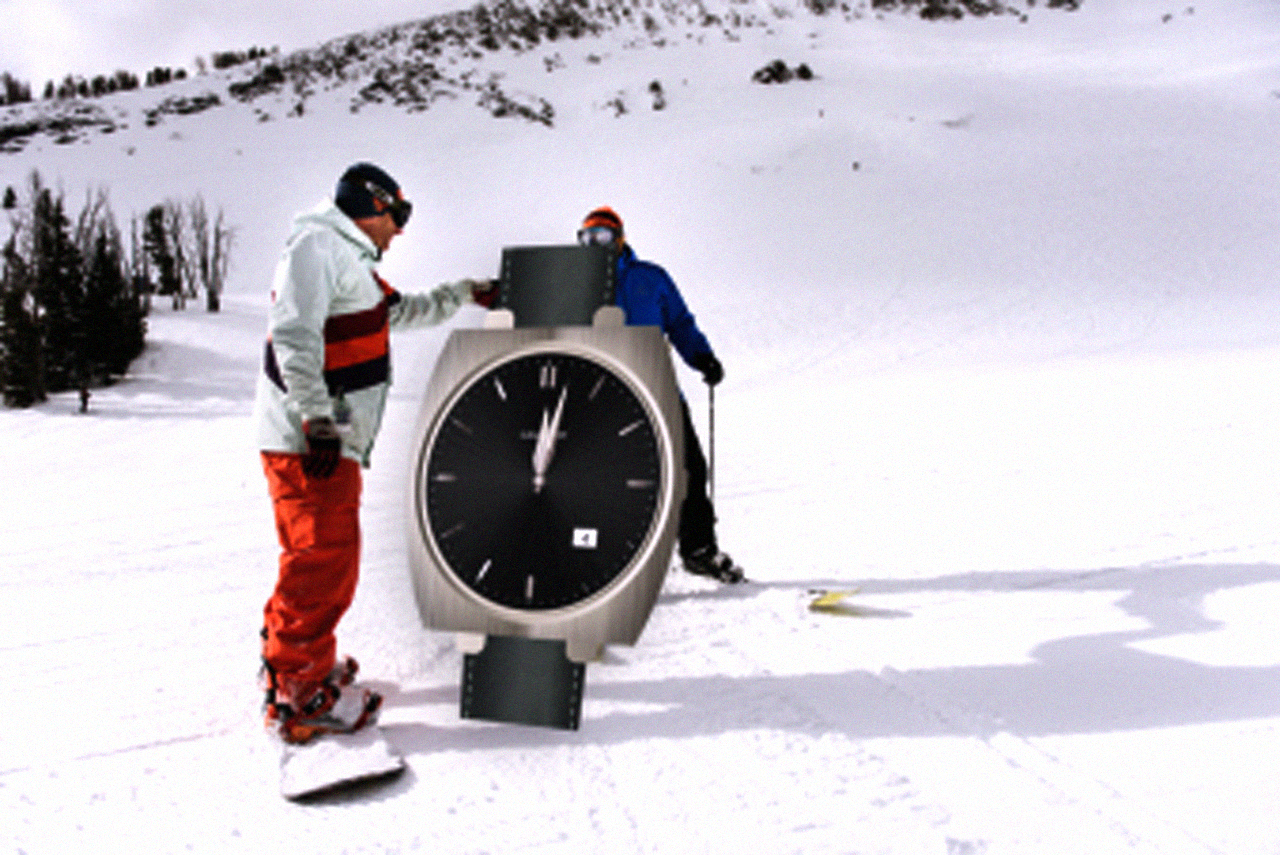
12:02
